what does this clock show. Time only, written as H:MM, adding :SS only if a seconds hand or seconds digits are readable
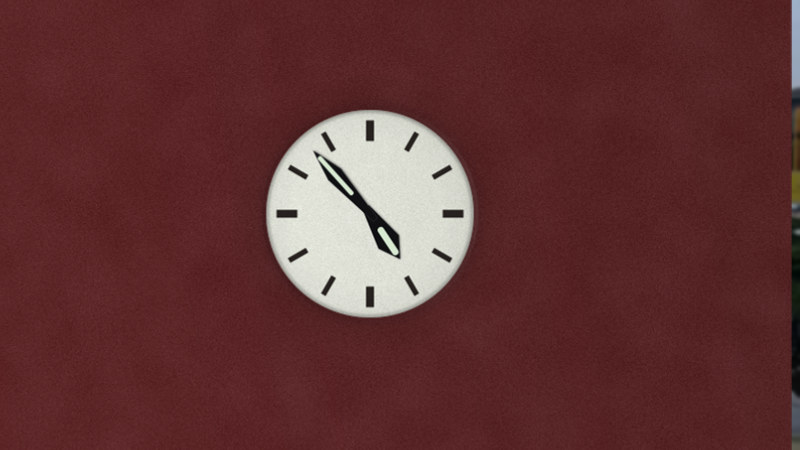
4:53
